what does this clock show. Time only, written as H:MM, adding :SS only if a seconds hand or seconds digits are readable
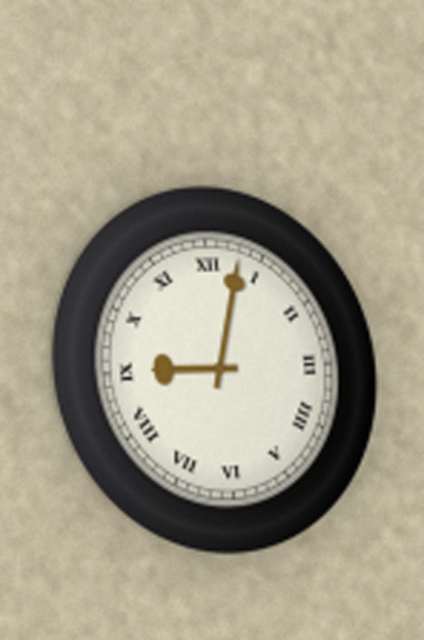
9:03
